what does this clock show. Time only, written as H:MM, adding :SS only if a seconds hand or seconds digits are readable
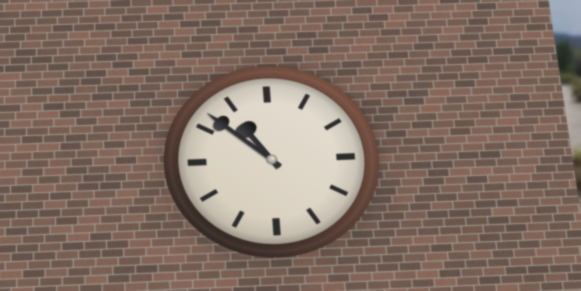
10:52
